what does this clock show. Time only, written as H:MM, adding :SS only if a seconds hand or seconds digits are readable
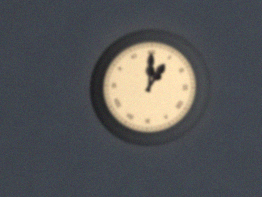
1:00
